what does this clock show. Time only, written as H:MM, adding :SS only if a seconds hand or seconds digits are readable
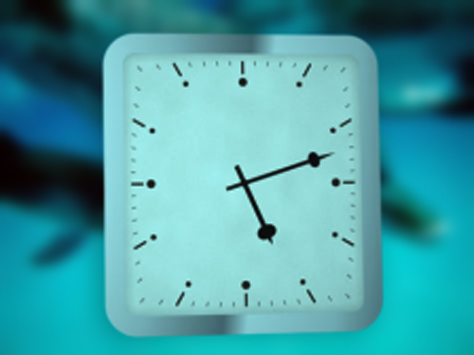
5:12
